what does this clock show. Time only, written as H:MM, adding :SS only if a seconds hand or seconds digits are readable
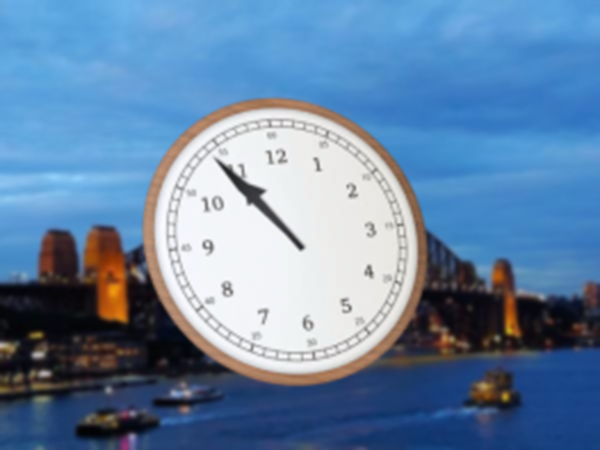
10:54
